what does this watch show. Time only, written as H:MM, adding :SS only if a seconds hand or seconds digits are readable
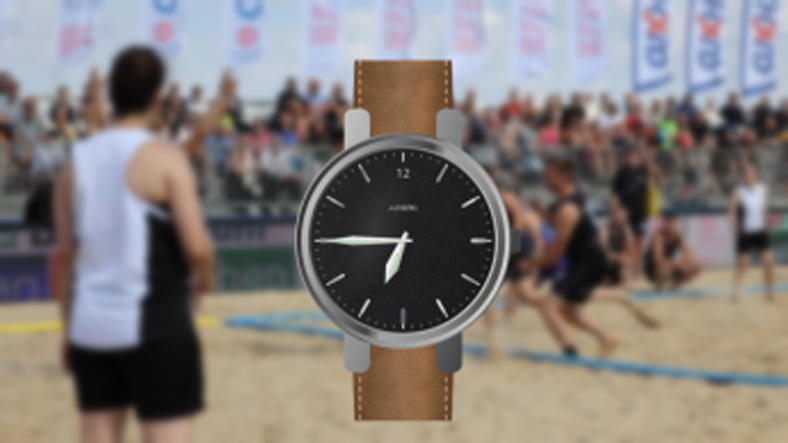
6:45
